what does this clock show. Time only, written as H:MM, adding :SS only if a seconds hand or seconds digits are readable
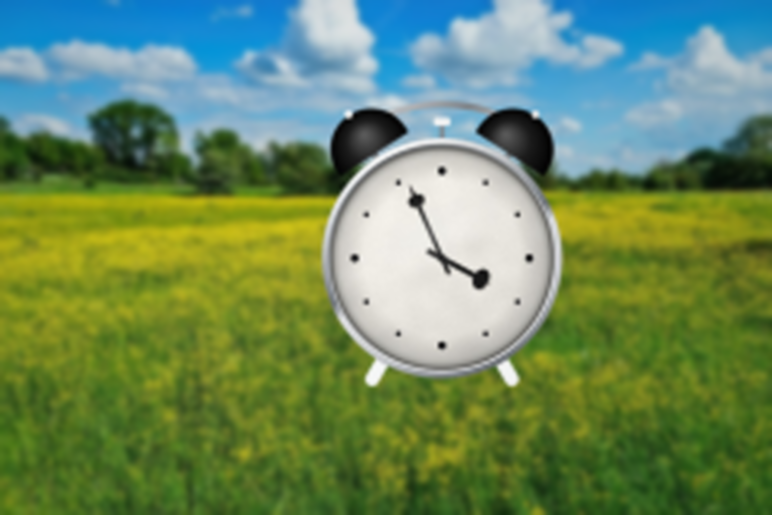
3:56
